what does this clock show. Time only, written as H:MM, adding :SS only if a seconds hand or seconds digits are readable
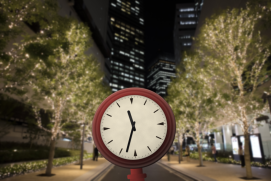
11:33
